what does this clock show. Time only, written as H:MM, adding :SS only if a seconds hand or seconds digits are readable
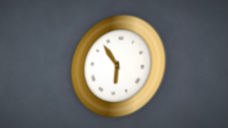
5:53
